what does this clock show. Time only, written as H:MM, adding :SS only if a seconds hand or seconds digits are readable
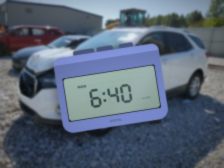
6:40
